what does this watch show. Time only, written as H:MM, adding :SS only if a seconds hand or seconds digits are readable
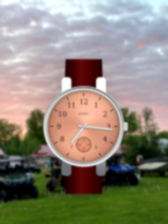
7:16
